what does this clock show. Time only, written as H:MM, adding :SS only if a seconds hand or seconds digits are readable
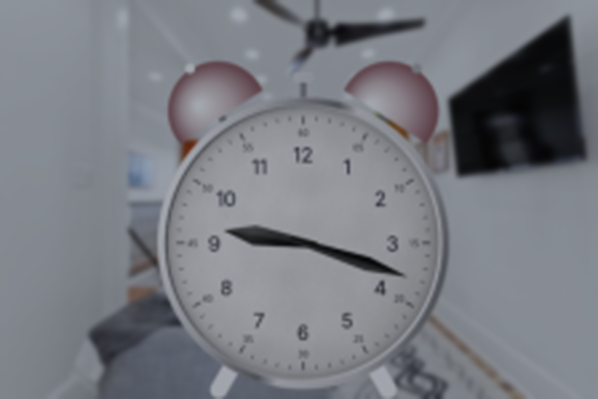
9:18
